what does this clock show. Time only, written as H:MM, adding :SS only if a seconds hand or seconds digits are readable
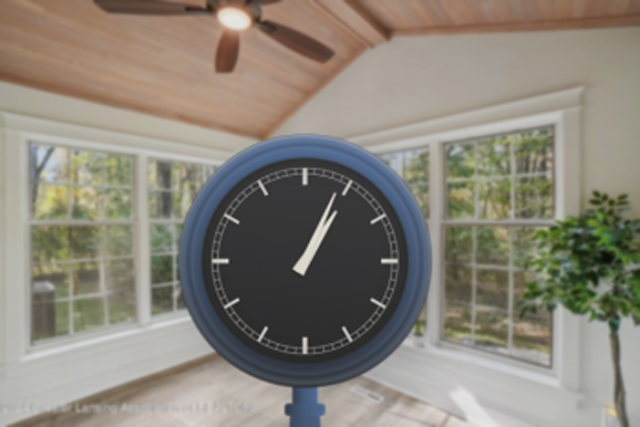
1:04
